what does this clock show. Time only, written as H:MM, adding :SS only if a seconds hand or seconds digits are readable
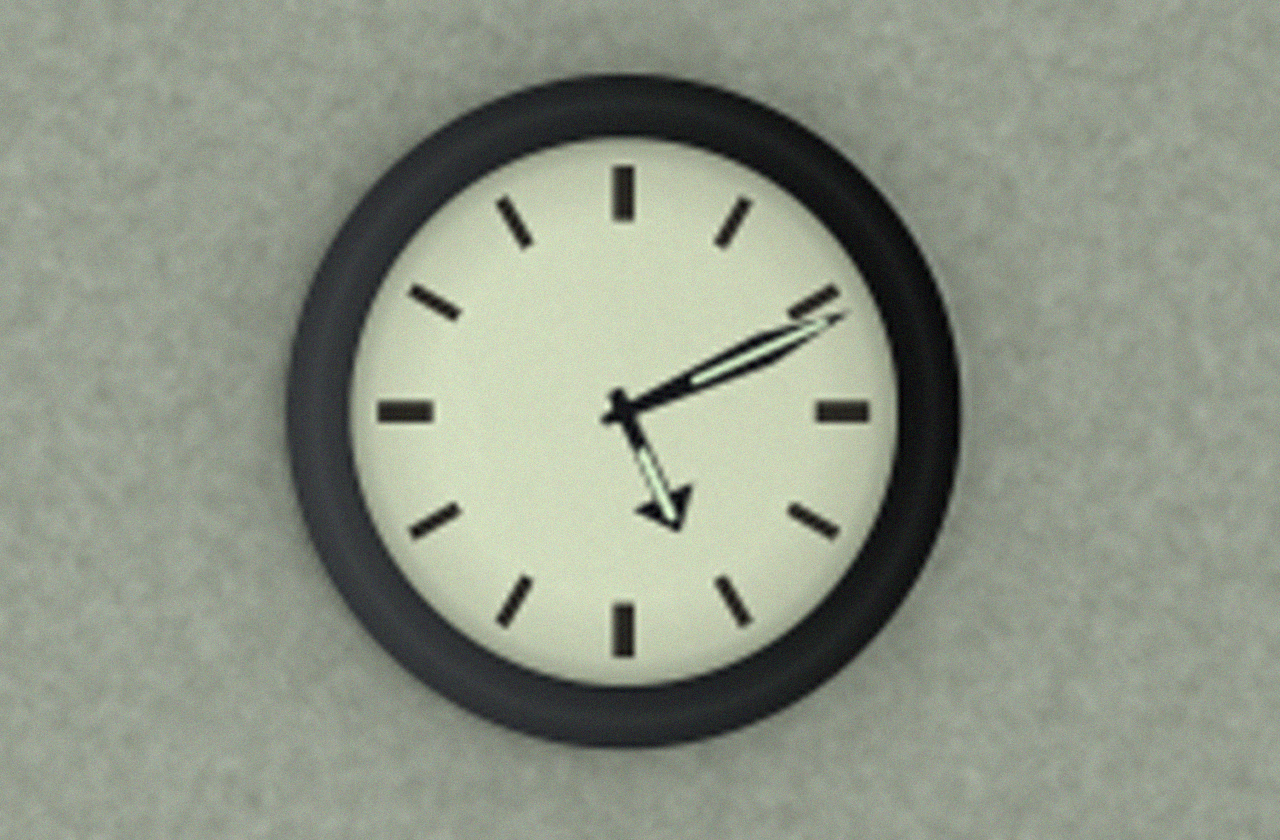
5:11
